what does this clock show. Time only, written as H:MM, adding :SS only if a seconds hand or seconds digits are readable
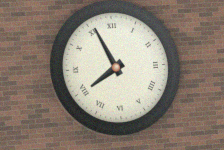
7:56
